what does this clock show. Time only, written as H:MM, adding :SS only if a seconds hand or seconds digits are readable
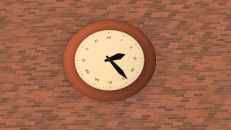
2:24
